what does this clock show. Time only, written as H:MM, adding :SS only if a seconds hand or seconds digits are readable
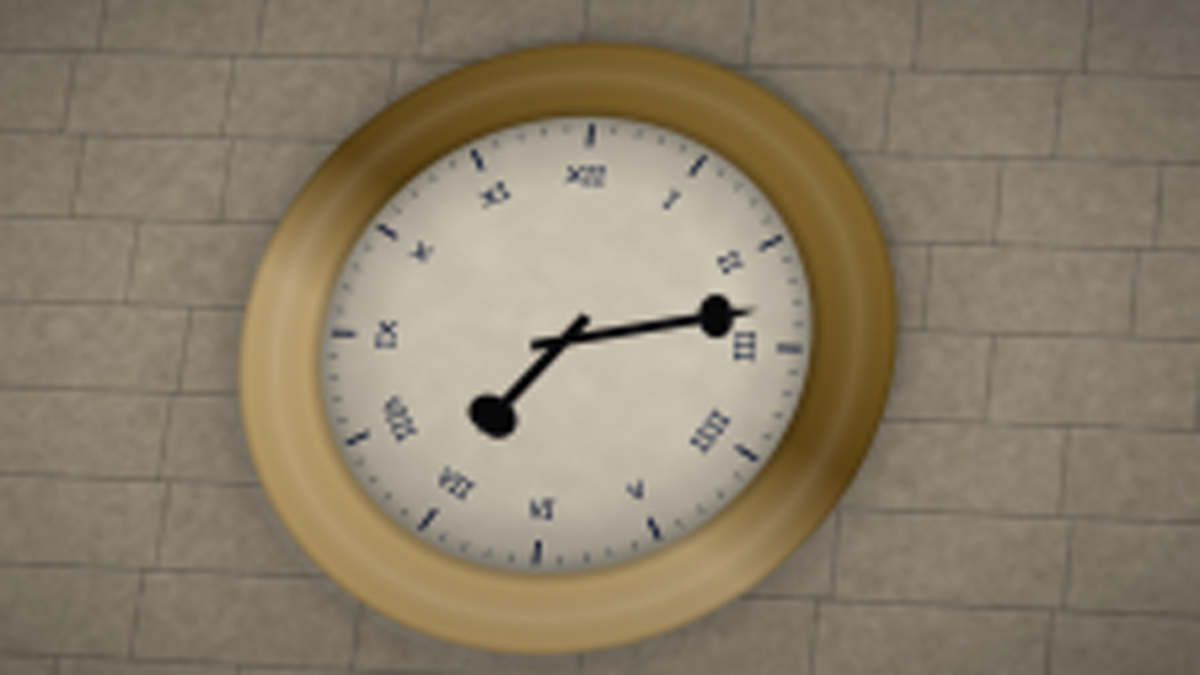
7:13
